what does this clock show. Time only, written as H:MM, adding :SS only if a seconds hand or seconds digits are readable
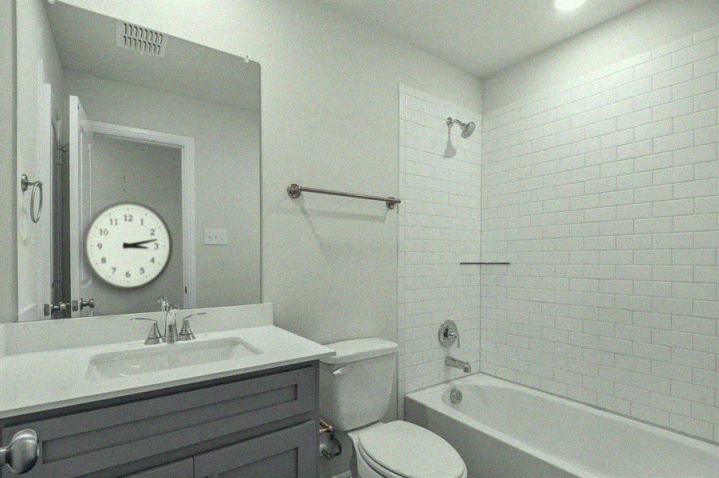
3:13
